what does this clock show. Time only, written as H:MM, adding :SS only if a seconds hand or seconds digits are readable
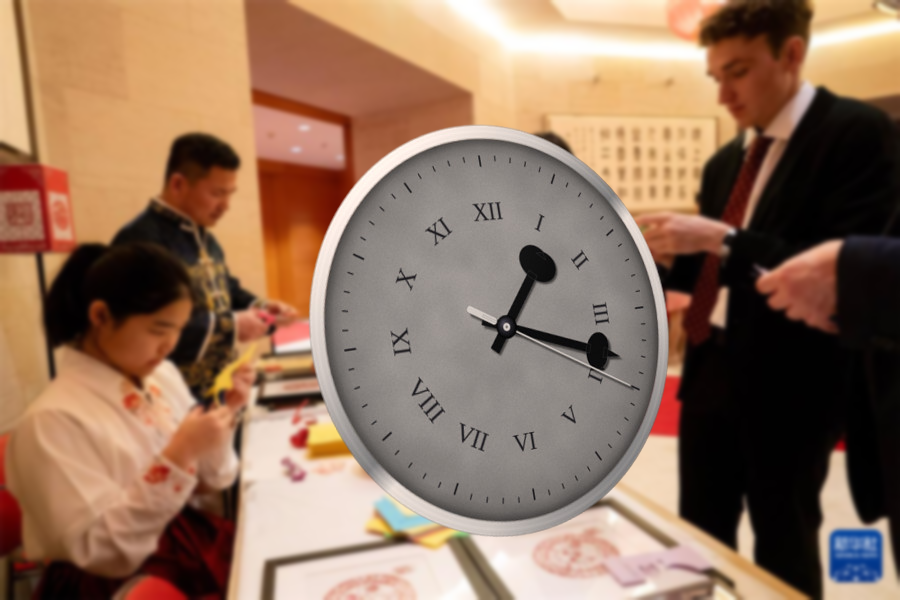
1:18:20
